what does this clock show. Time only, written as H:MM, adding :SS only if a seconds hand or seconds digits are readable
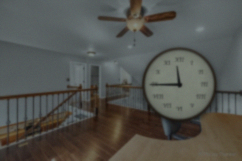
11:45
